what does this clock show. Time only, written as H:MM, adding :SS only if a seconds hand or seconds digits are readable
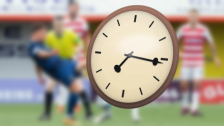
7:16
